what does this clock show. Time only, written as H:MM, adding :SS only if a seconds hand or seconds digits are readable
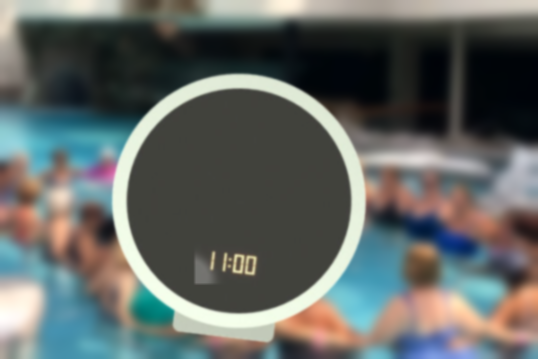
11:00
